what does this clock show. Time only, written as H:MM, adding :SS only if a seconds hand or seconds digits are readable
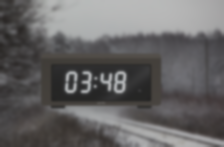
3:48
